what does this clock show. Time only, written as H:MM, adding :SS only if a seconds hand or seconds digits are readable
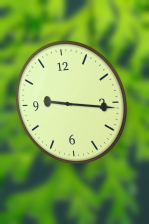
9:16
